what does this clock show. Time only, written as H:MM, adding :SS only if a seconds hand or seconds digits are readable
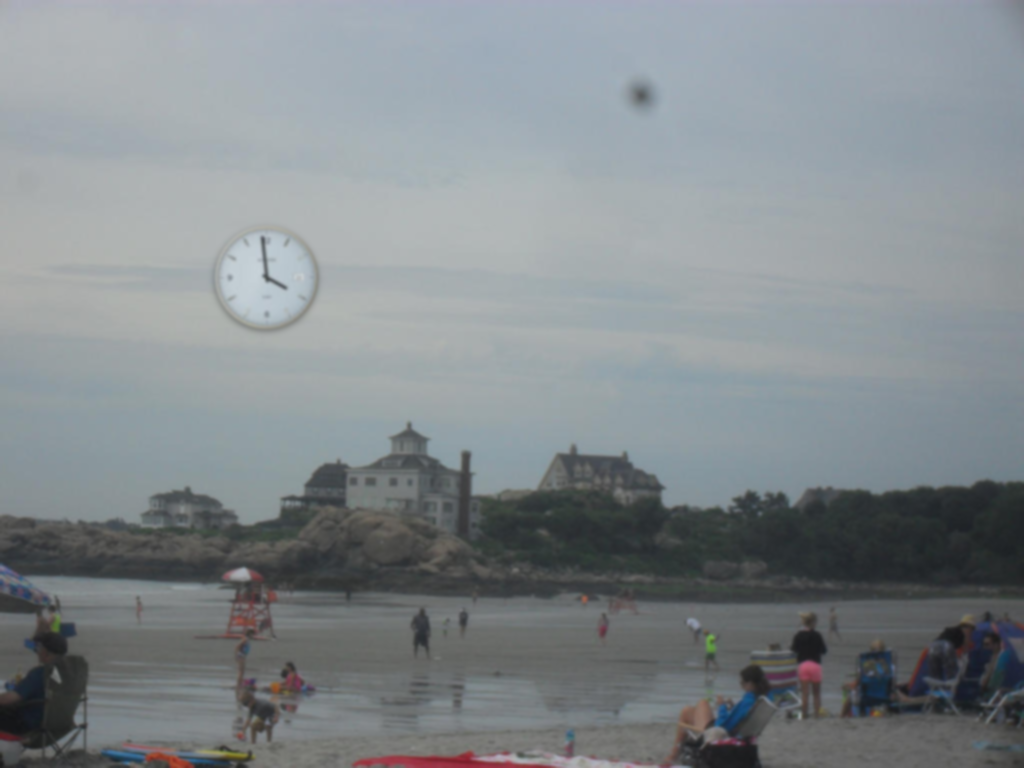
3:59
